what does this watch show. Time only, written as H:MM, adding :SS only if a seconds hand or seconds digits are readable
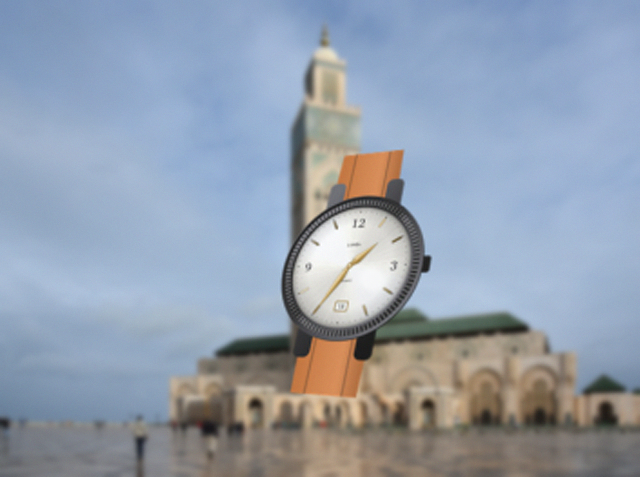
1:35
